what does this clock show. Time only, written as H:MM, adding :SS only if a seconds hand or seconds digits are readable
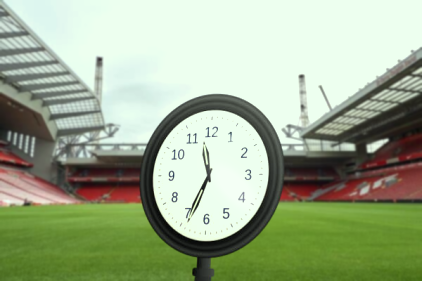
11:34
